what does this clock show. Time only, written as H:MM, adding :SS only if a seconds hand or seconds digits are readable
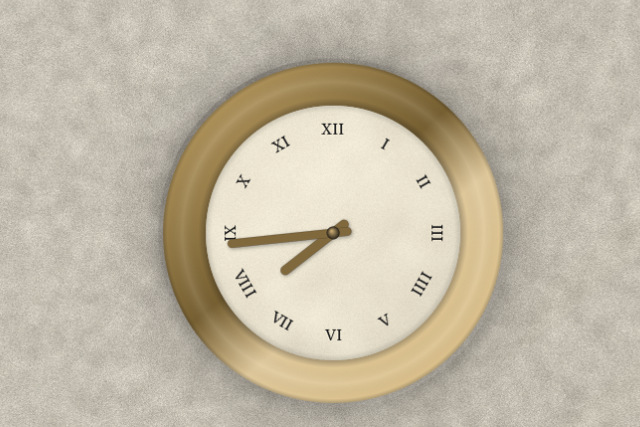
7:44
